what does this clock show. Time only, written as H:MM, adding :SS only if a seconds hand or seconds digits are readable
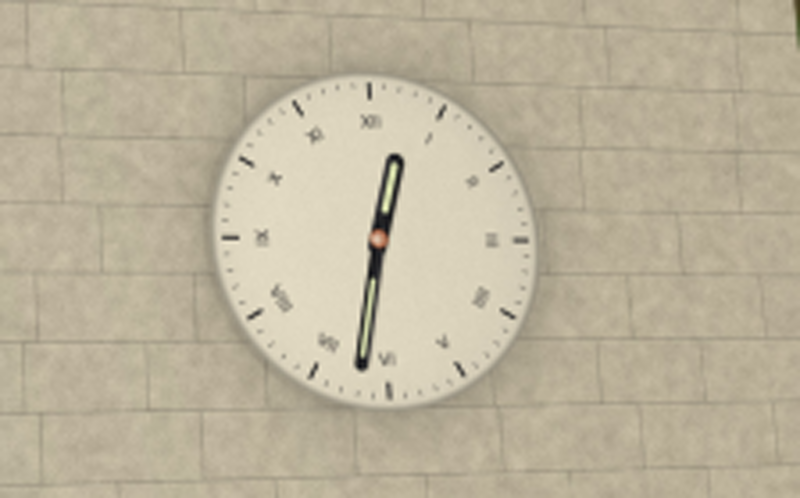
12:32
